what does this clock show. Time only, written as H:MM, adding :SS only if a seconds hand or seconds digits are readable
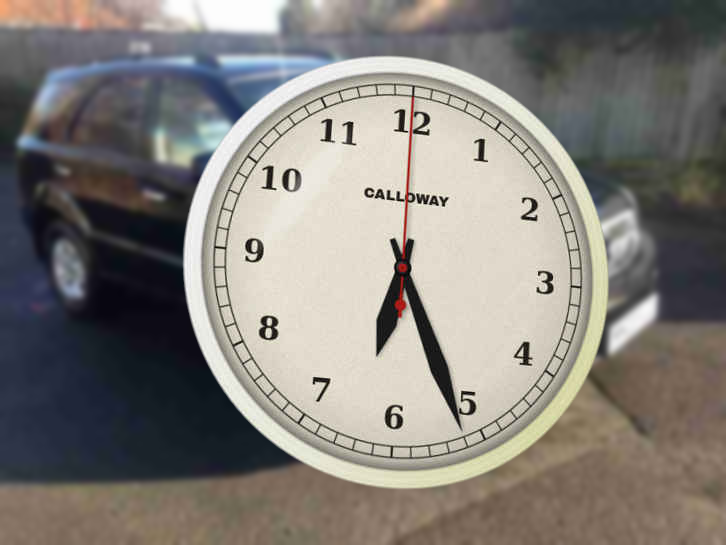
6:26:00
